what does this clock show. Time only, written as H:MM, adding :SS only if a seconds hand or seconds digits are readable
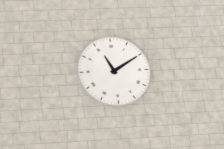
11:10
